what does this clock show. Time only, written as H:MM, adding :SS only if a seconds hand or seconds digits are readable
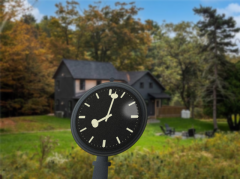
8:02
